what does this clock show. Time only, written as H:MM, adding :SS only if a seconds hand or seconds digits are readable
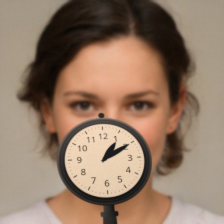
1:10
